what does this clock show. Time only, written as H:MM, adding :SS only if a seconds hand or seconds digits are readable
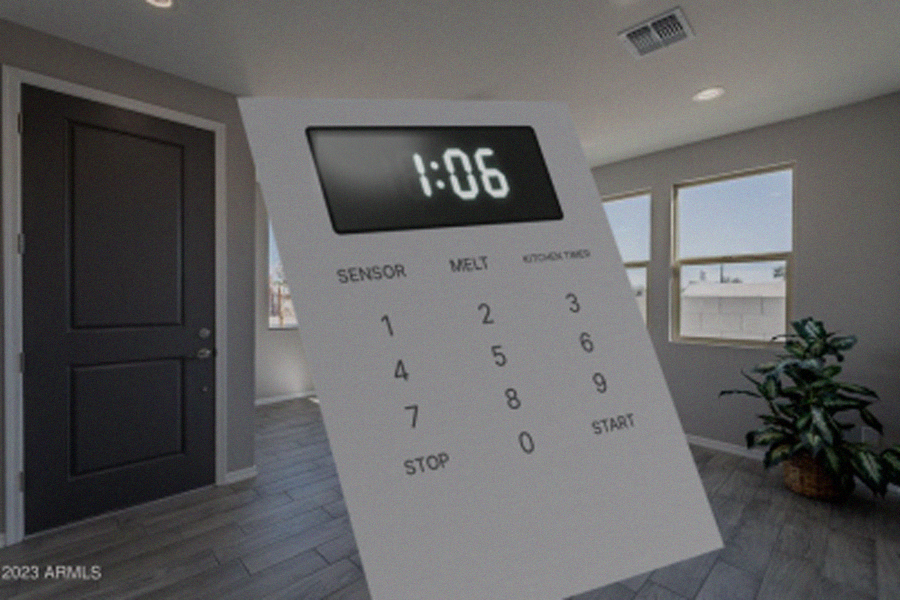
1:06
